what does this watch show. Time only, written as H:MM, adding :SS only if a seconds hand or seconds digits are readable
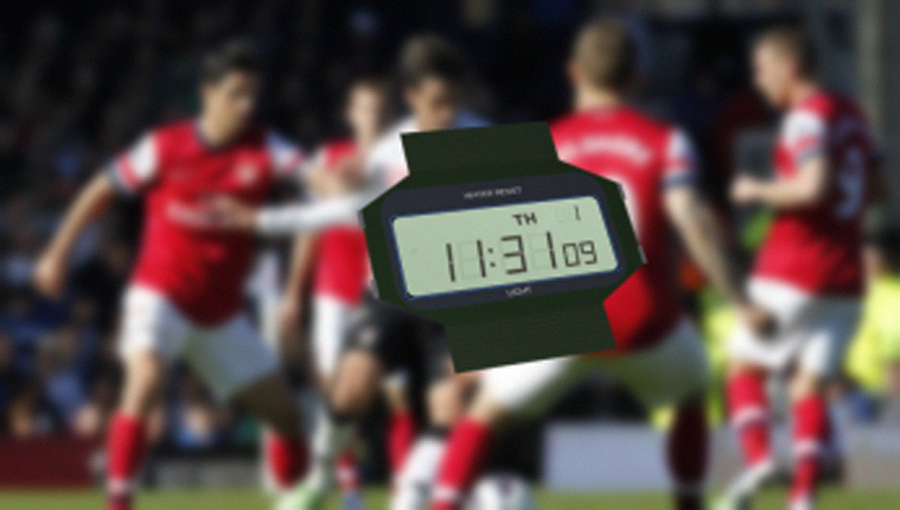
11:31:09
